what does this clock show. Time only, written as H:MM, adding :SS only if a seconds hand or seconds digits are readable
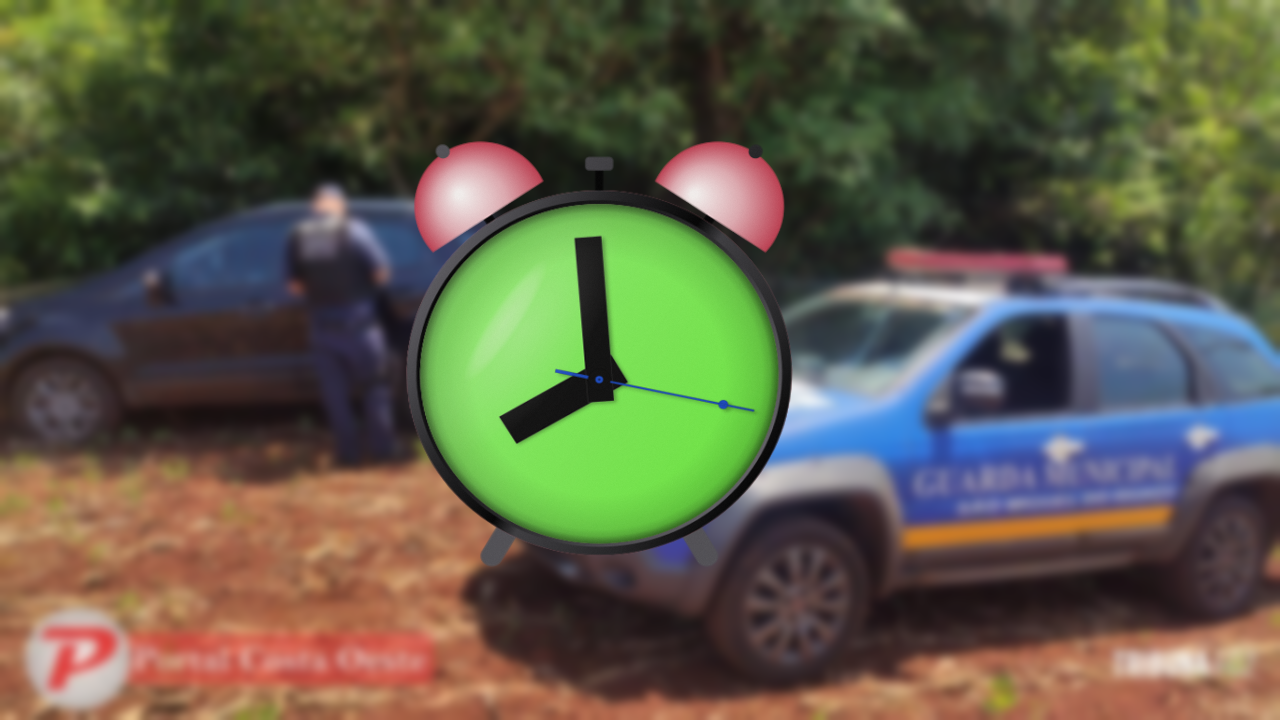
7:59:17
